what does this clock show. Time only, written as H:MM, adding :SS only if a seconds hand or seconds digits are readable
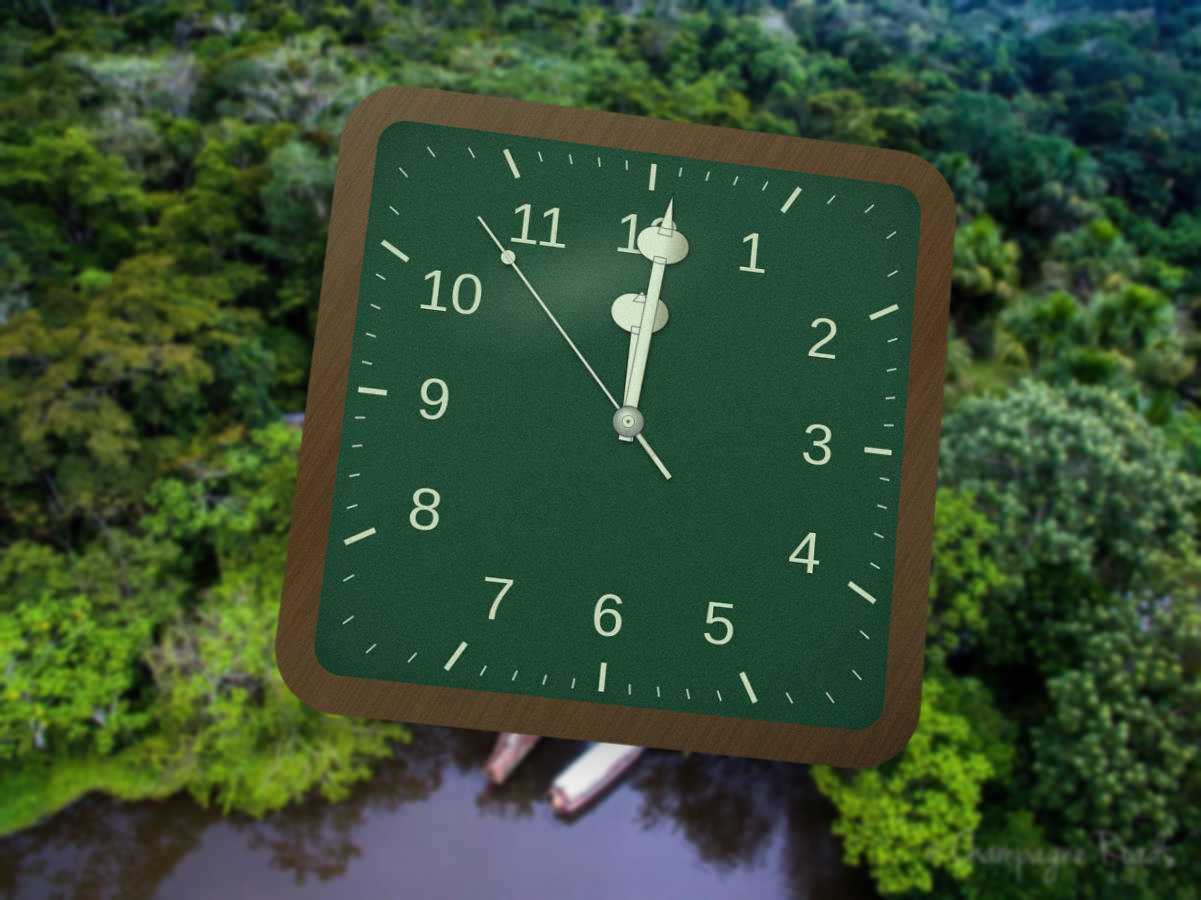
12:00:53
